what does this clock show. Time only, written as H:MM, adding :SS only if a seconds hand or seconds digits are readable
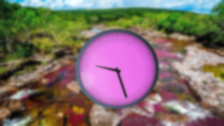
9:27
